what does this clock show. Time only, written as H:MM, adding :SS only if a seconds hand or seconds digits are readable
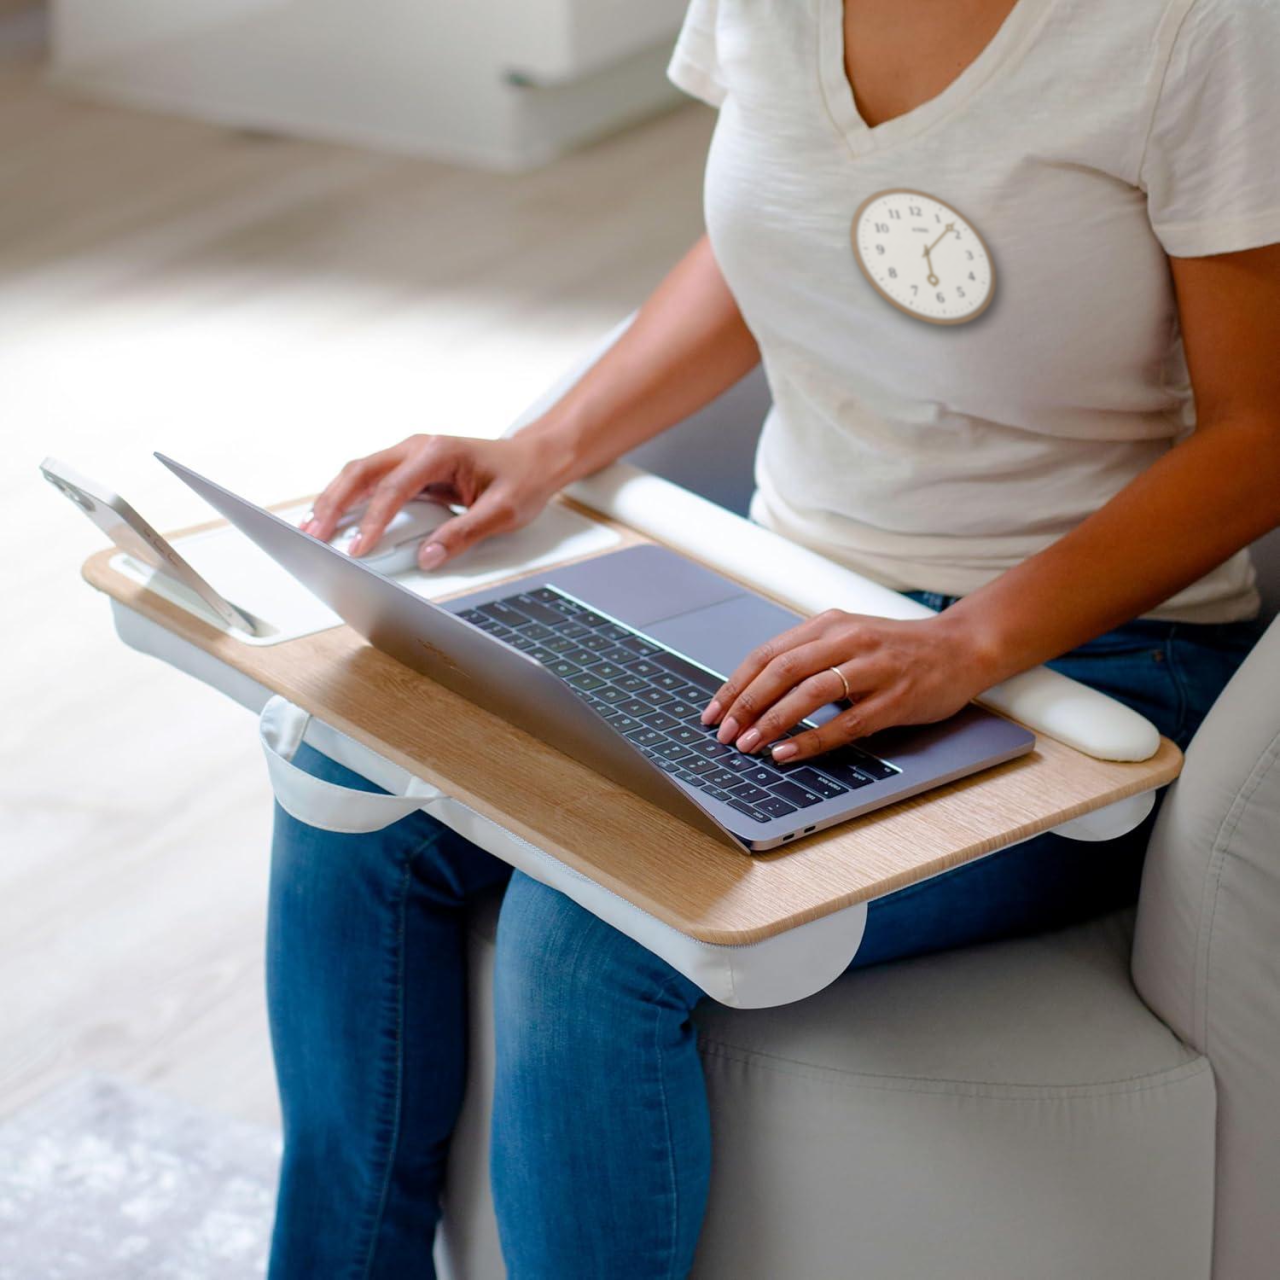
6:08
